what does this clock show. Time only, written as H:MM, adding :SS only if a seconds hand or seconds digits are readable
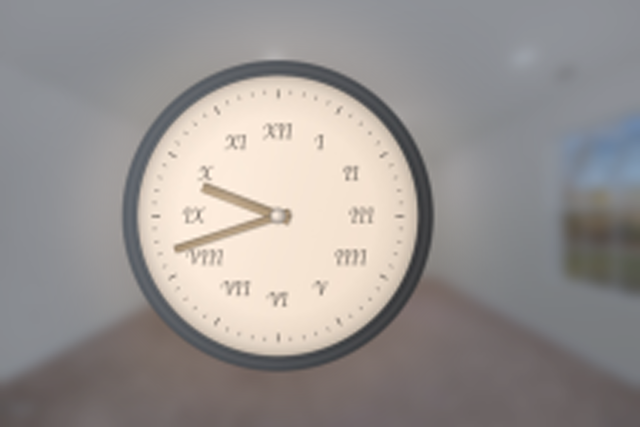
9:42
